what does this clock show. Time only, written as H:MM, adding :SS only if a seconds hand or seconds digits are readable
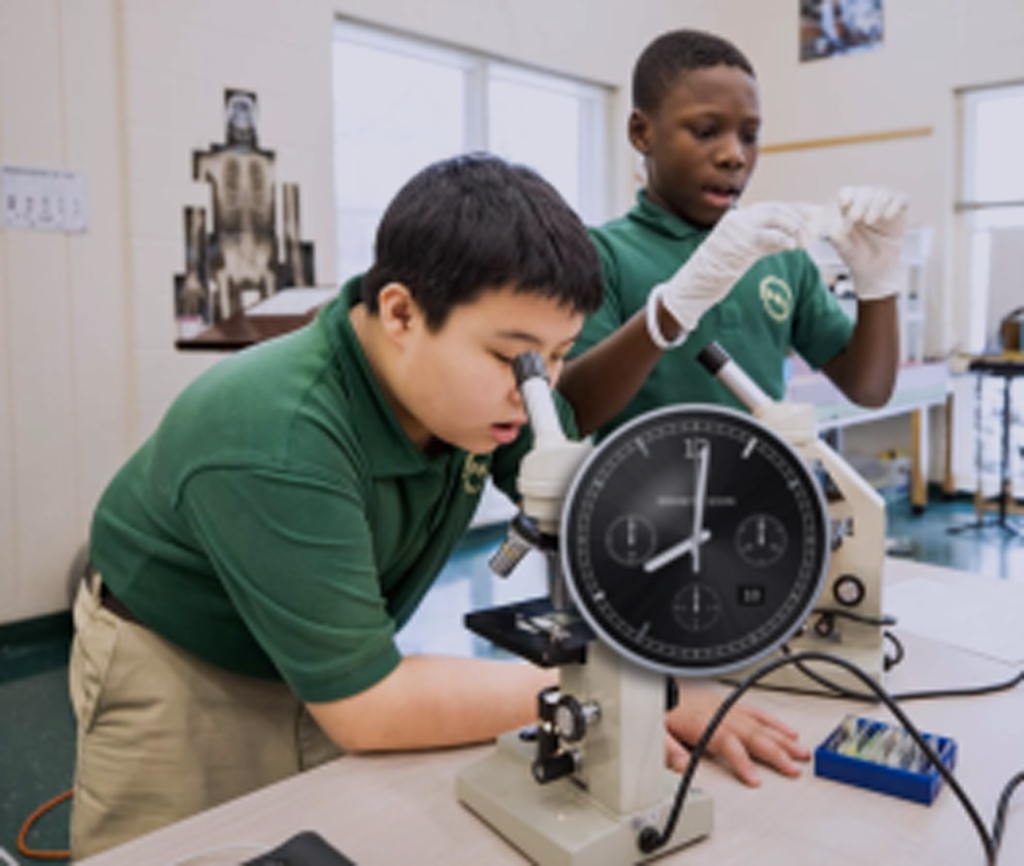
8:01
